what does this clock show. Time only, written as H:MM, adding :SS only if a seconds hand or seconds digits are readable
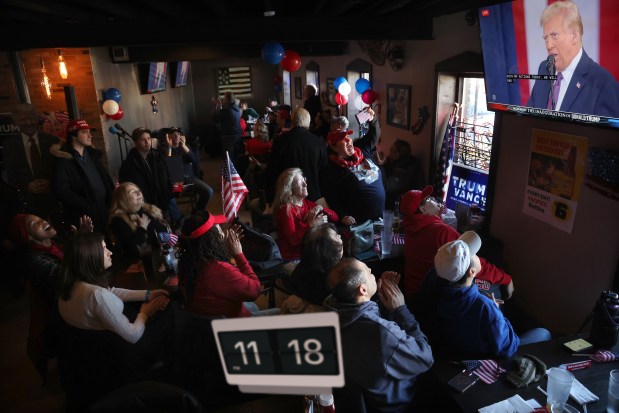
11:18
